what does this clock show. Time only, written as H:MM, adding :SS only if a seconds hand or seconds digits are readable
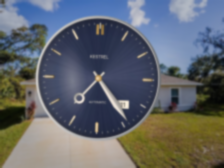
7:24
